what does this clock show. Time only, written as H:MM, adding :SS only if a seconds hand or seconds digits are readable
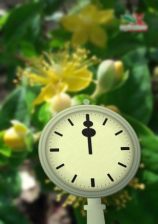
12:00
